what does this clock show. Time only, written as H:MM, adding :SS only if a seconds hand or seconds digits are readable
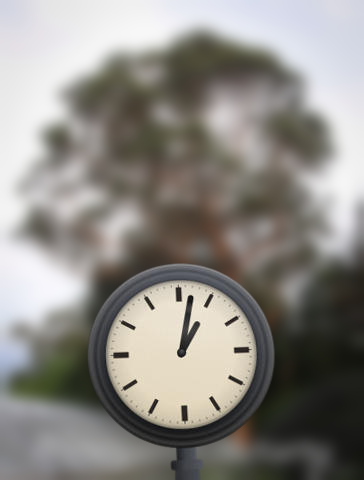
1:02
